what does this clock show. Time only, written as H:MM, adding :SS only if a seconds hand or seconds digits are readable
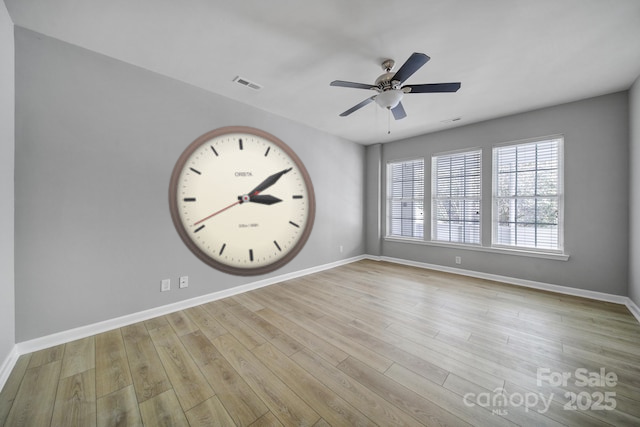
3:09:41
